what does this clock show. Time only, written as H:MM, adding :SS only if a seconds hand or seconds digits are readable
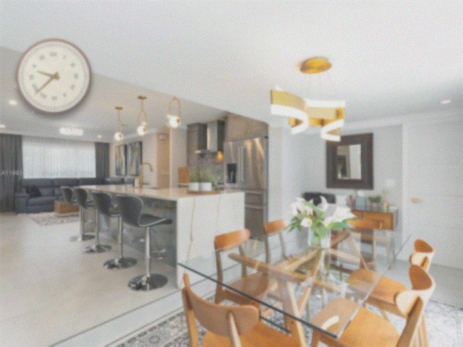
9:38
